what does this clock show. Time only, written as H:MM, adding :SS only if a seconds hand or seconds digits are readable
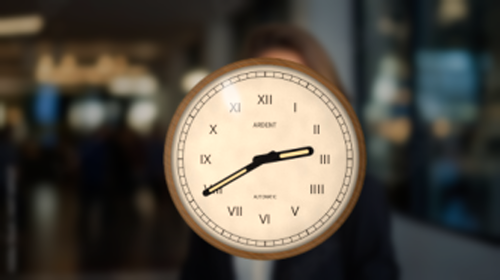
2:40
